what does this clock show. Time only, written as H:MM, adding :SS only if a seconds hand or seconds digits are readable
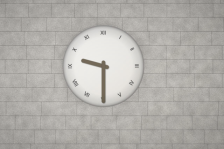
9:30
